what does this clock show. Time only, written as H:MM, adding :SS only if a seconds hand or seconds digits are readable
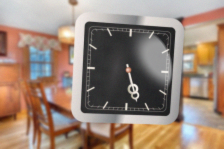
5:27
